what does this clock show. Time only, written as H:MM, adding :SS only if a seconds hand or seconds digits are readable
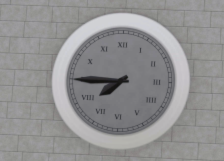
7:45
